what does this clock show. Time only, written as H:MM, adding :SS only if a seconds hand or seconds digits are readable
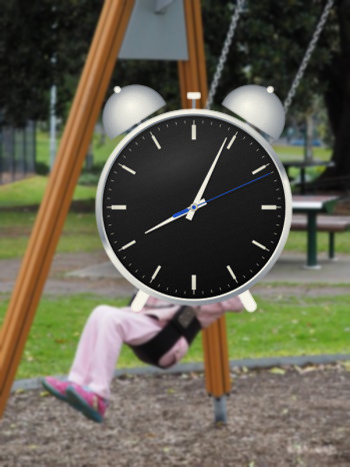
8:04:11
